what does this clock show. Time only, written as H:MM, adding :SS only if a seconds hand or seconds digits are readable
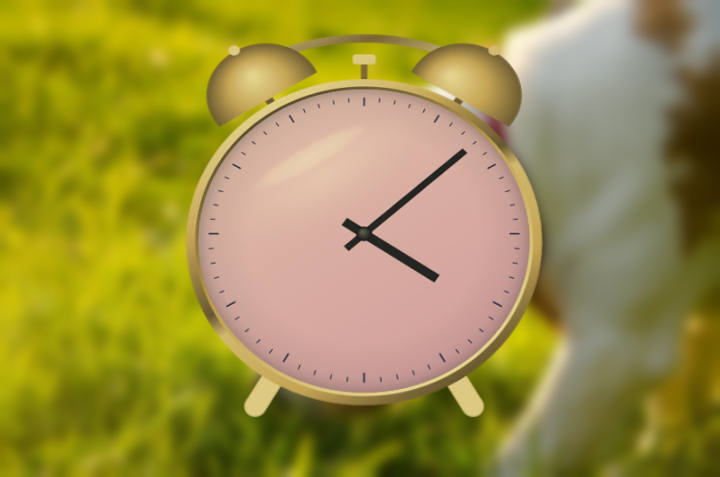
4:08
